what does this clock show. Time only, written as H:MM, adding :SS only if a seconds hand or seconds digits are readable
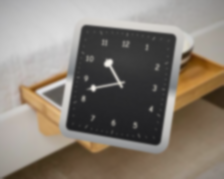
10:42
